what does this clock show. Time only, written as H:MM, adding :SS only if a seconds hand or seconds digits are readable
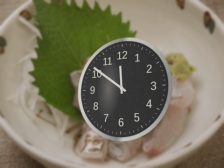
11:51
